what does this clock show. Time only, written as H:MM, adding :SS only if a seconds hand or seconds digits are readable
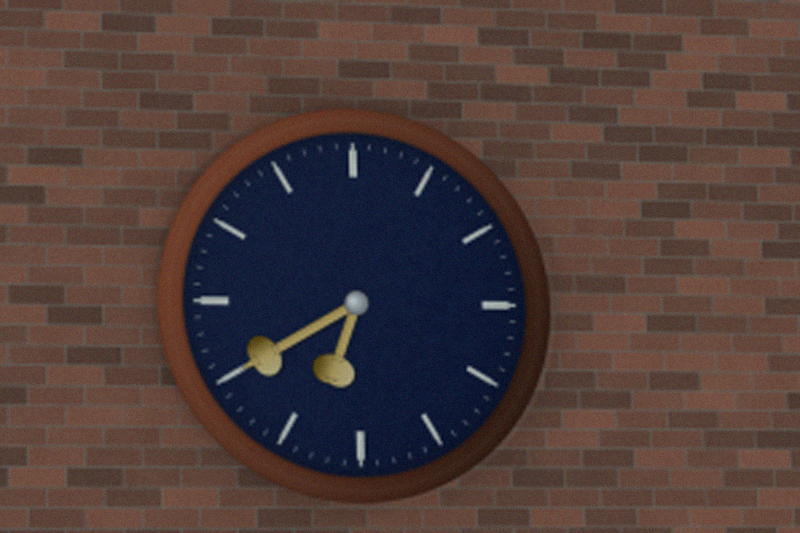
6:40
